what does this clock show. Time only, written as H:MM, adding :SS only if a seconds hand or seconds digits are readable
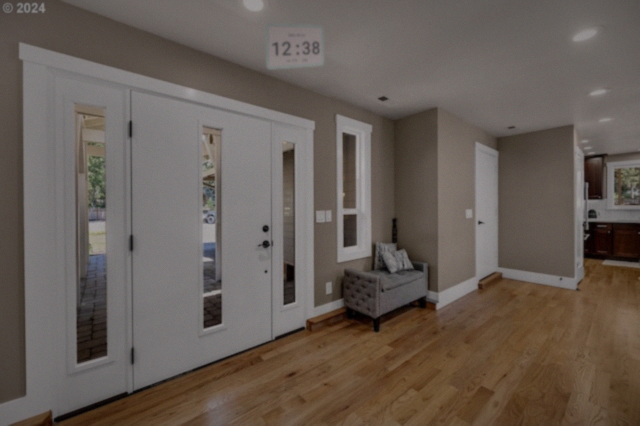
12:38
